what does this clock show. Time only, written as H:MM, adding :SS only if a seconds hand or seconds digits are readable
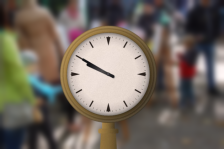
9:50
